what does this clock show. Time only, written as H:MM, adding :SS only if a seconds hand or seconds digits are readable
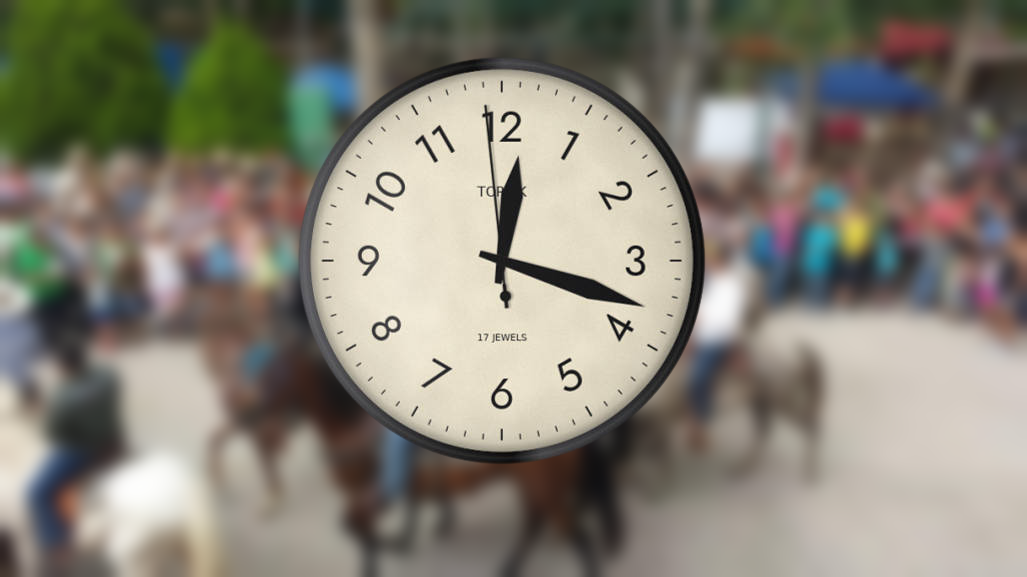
12:17:59
